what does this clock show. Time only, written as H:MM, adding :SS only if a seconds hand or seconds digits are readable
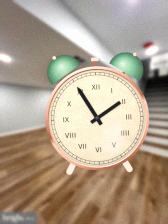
1:55
